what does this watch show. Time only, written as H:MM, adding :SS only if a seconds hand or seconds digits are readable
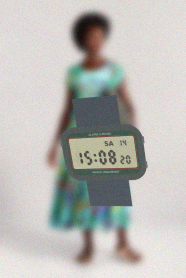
15:08:20
